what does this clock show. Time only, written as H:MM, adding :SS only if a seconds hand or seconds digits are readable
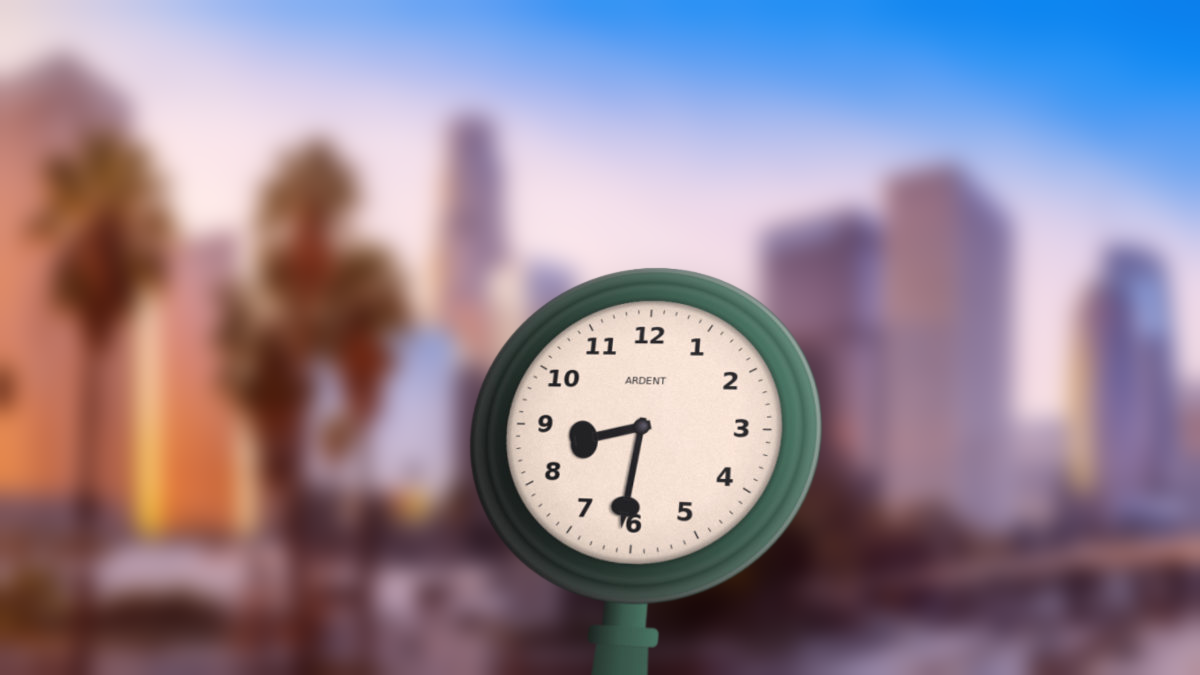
8:31
